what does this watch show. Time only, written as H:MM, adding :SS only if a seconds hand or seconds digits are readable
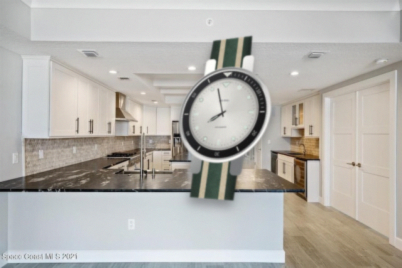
7:57
